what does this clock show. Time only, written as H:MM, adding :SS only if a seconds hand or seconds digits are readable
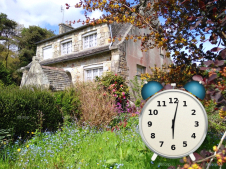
6:02
